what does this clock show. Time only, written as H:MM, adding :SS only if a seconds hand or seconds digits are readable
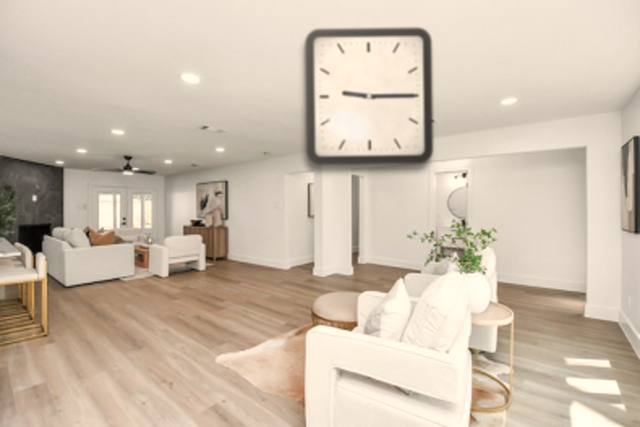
9:15
